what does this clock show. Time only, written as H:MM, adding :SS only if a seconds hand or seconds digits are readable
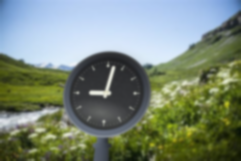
9:02
